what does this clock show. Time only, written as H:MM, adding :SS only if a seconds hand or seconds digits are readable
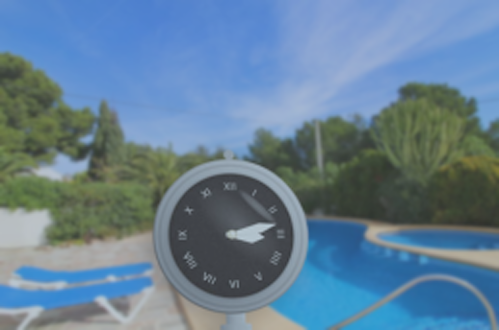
3:13
